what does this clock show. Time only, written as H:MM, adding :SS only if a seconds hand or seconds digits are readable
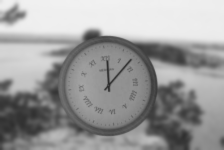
12:08
